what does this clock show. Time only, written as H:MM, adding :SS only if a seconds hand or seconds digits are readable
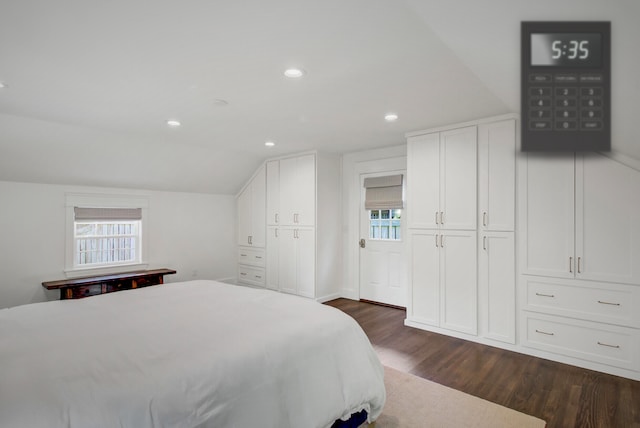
5:35
